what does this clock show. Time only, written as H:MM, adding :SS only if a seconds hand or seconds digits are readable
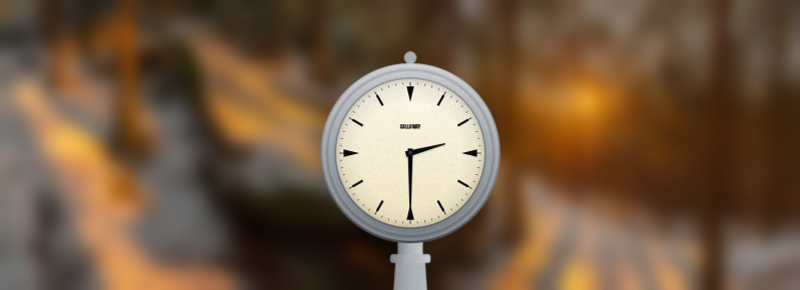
2:30
